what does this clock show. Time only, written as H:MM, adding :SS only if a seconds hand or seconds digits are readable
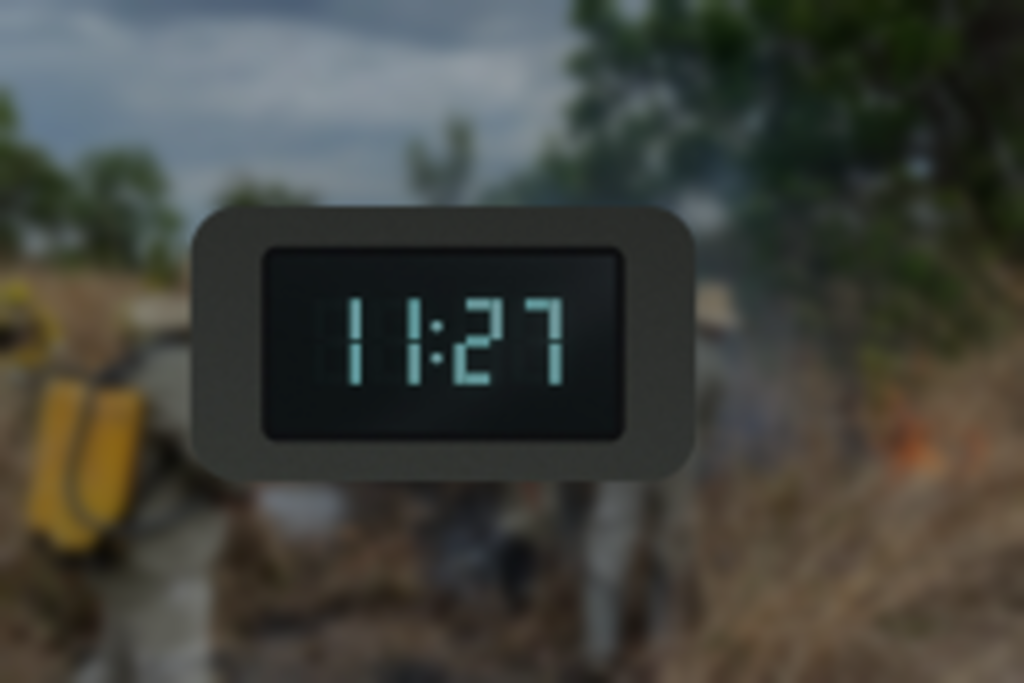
11:27
